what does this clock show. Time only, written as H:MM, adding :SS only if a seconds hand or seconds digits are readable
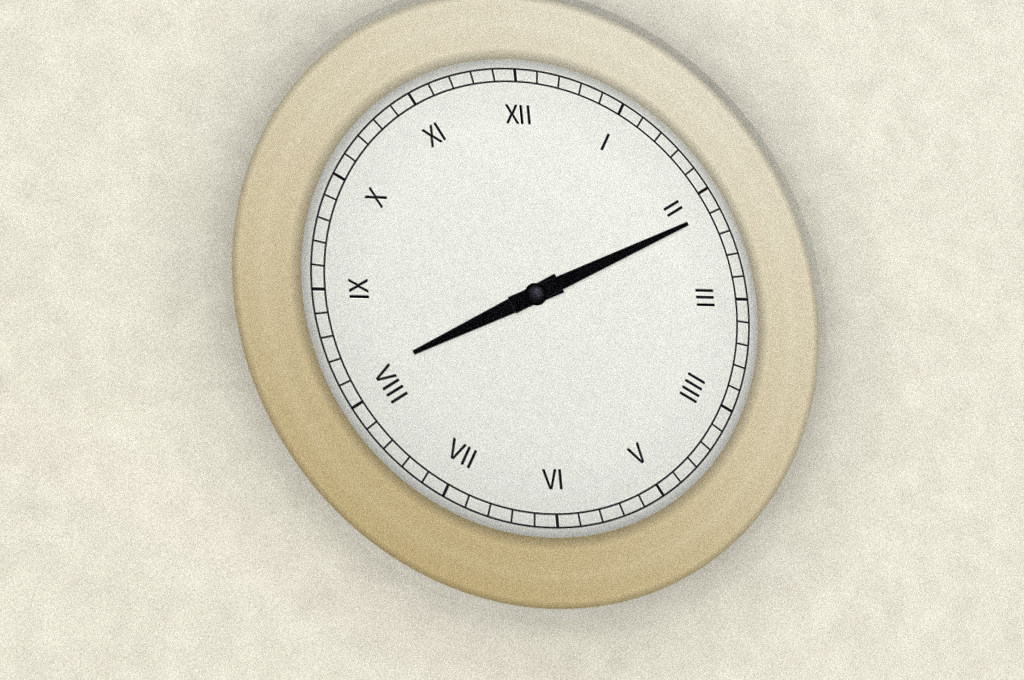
8:11
